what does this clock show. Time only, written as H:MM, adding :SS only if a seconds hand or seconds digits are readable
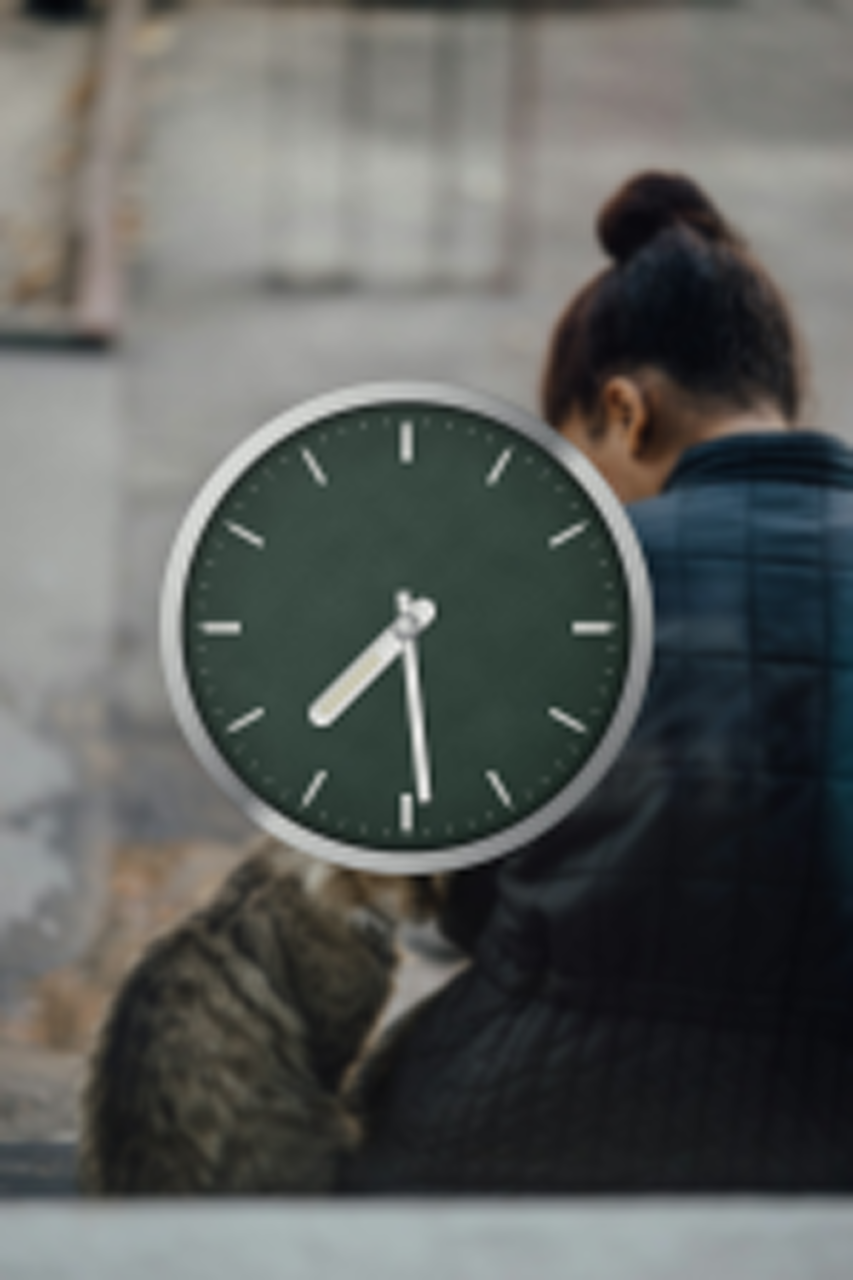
7:29
